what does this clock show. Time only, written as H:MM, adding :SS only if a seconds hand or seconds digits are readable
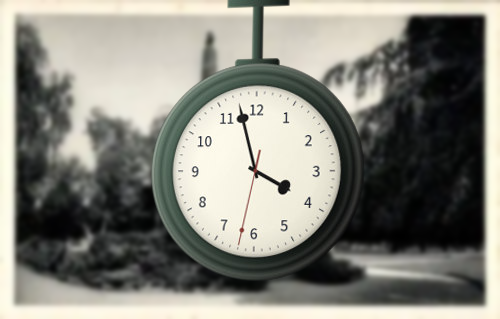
3:57:32
